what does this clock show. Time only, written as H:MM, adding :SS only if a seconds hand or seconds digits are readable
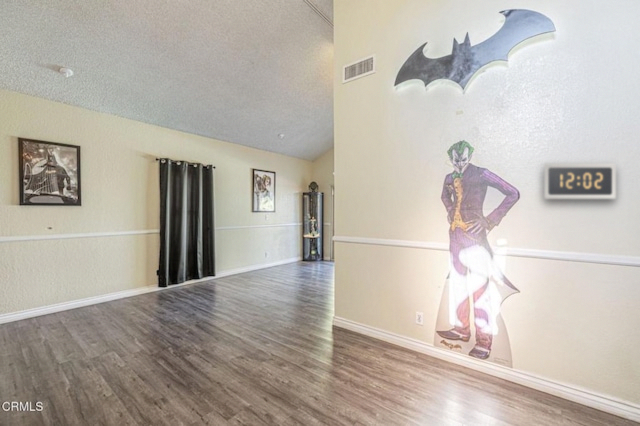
12:02
